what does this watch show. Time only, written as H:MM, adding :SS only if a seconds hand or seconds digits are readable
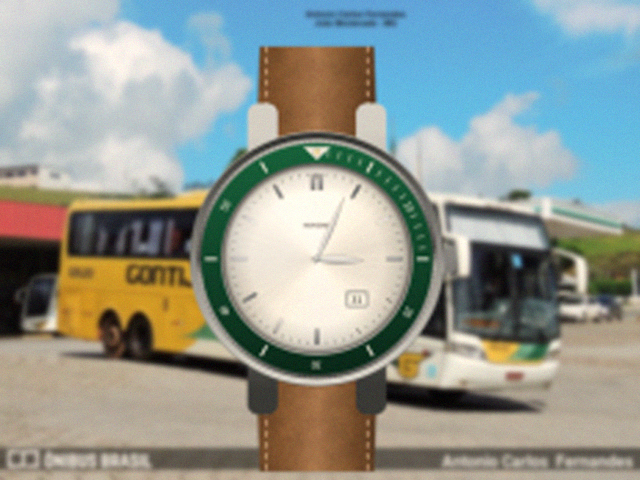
3:04
